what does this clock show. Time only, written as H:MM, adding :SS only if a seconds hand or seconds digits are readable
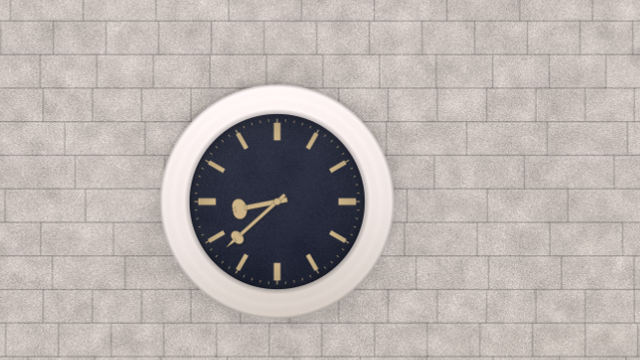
8:38
